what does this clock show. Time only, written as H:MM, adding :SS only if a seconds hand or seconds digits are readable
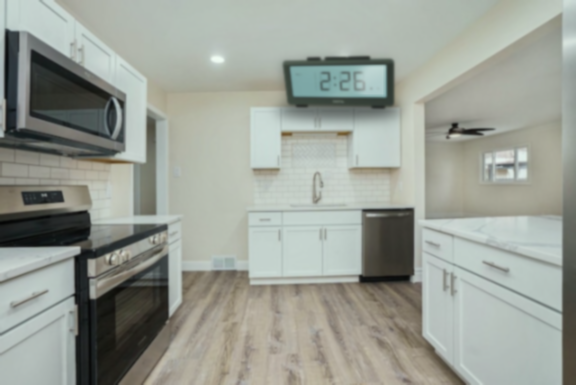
2:26
